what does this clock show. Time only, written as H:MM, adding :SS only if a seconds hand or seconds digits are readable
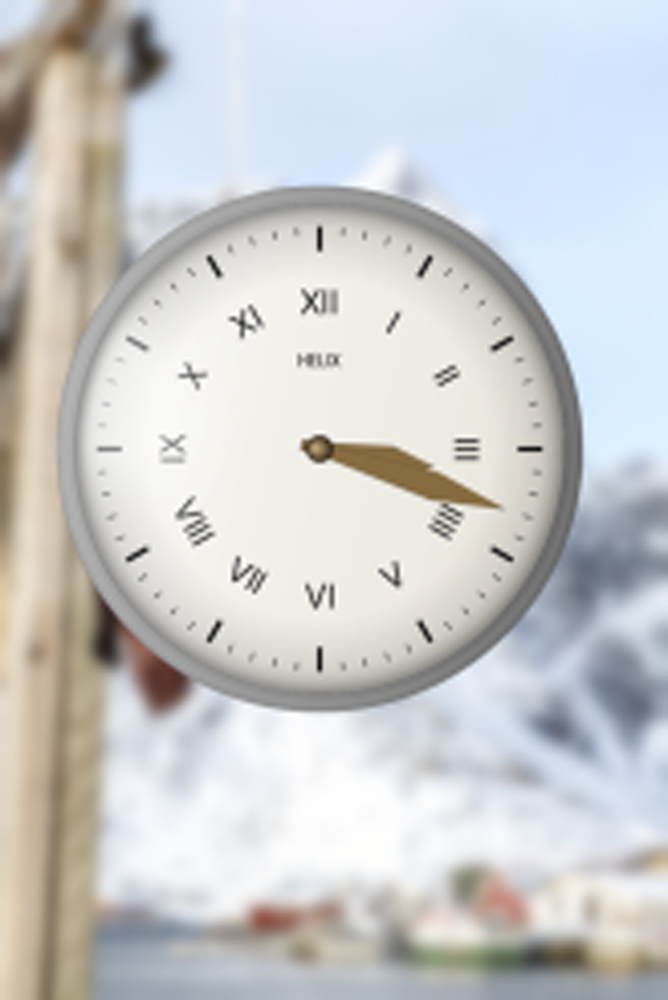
3:18
